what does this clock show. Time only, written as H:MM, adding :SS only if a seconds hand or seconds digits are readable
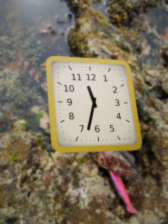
11:33
